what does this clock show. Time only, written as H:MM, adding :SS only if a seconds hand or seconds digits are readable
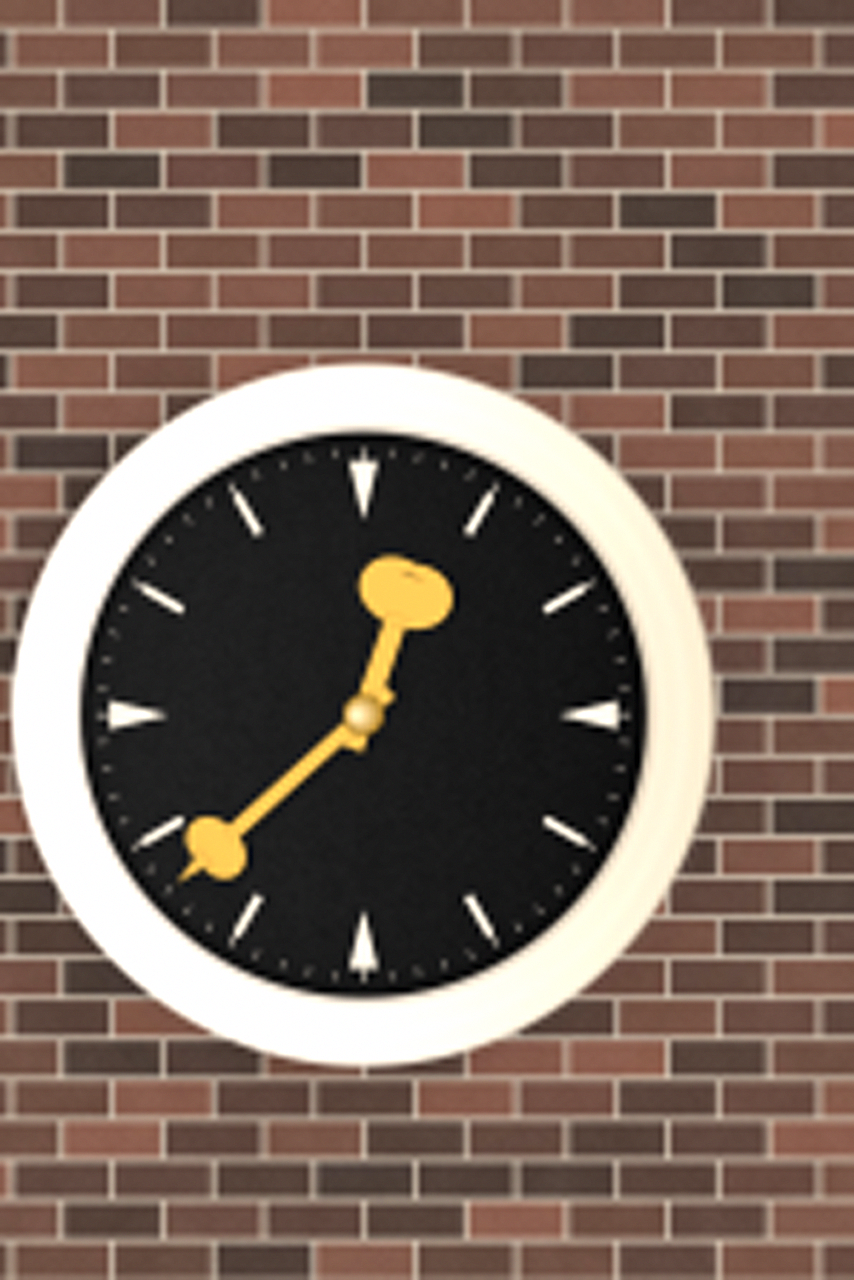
12:38
